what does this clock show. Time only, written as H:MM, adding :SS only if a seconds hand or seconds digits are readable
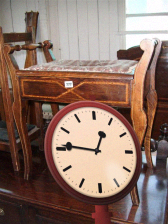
12:46
